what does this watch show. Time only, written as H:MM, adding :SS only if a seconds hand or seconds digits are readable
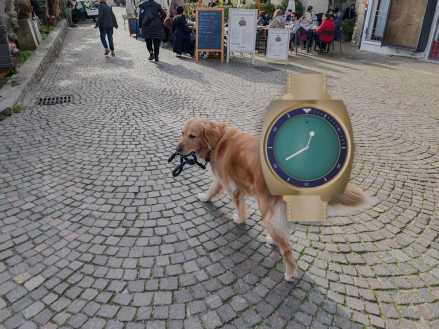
12:40
